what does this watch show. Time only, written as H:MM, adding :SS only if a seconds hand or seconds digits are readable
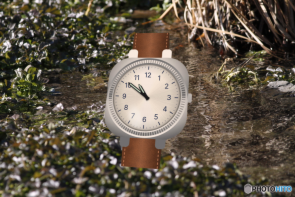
10:51
